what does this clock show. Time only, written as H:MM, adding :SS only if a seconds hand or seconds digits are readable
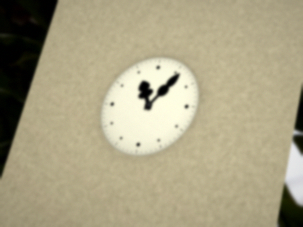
11:06
